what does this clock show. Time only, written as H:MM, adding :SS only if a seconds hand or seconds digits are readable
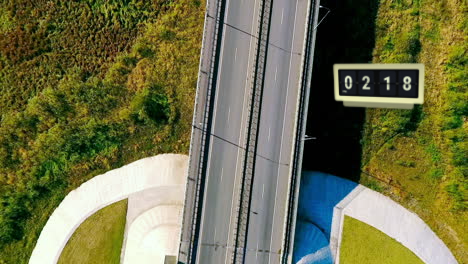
2:18
